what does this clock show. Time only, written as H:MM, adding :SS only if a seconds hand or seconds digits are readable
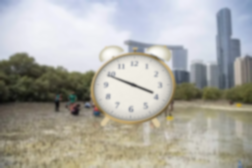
3:49
